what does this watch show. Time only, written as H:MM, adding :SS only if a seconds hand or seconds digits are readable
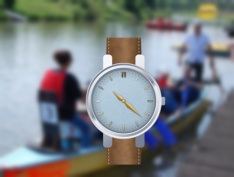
10:22
